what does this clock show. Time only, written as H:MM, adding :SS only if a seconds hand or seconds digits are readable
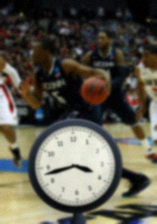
3:43
